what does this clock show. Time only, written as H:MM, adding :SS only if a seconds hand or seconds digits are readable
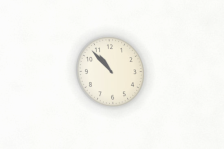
10:53
